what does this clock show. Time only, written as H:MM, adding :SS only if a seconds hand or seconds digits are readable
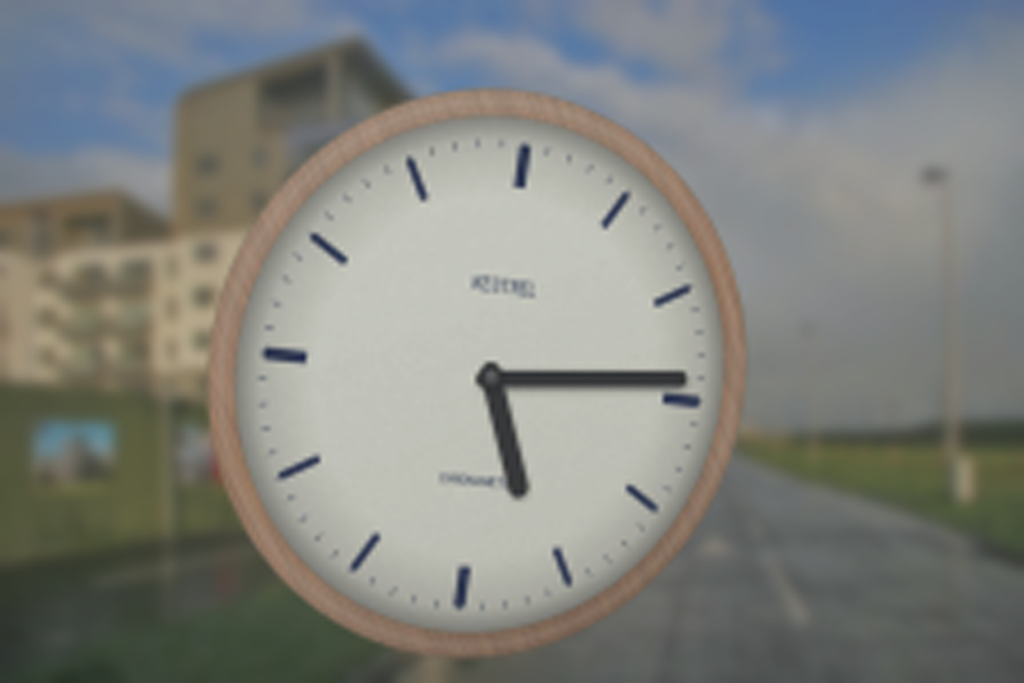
5:14
